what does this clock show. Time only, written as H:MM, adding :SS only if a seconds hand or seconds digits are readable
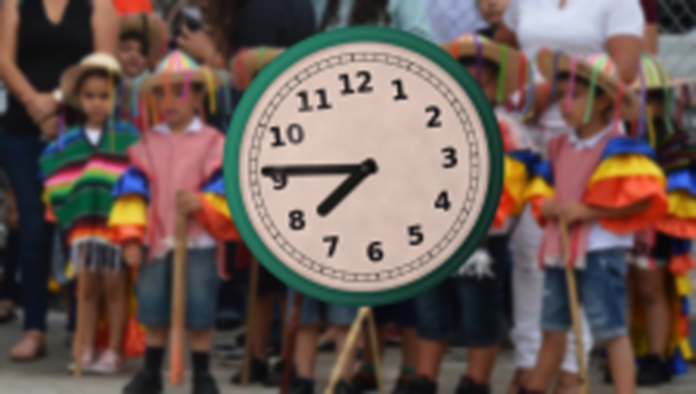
7:46
